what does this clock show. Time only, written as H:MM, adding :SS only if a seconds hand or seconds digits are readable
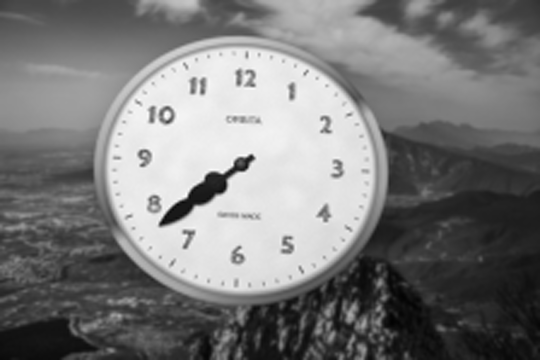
7:38
